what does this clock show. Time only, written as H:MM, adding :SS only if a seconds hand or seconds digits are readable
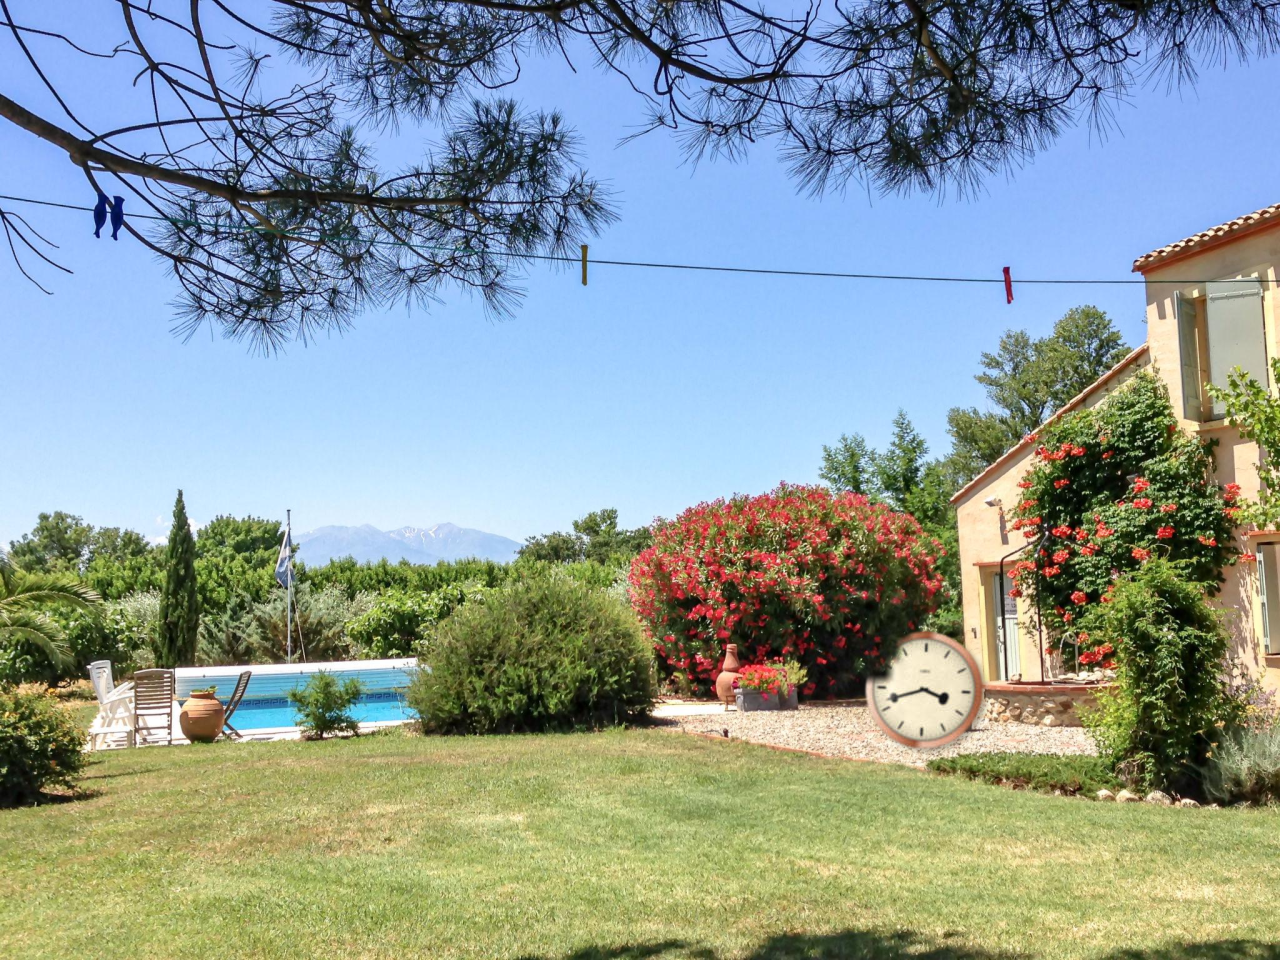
3:42
